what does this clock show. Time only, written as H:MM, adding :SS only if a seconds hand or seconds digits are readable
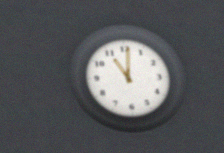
11:01
